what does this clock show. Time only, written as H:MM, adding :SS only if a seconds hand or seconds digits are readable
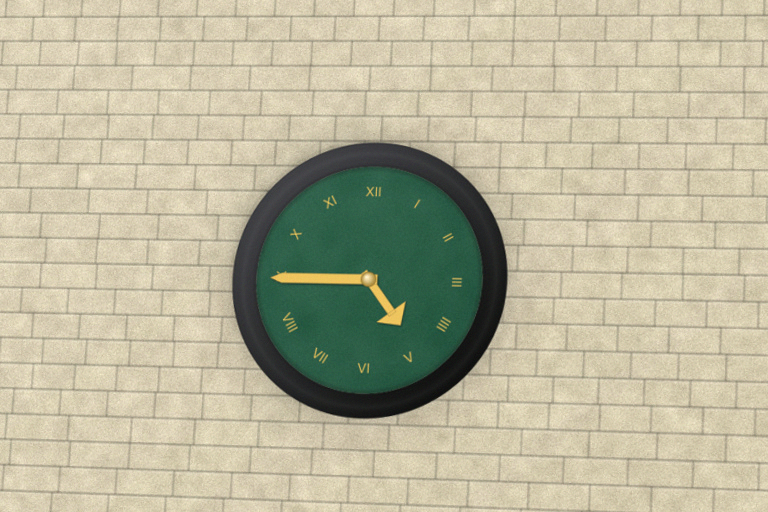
4:45
